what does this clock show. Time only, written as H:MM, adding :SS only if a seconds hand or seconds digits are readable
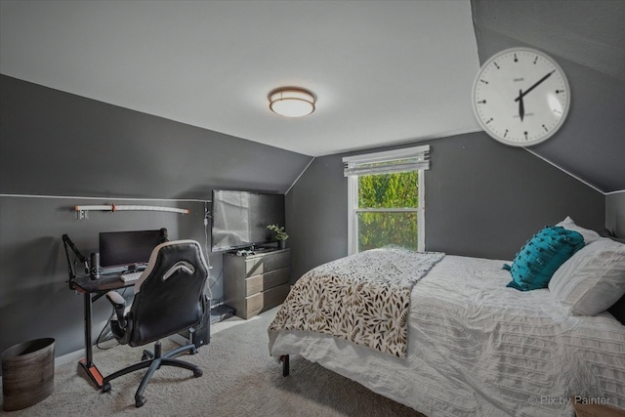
6:10
